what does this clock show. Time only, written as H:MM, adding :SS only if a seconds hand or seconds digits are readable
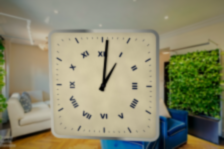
1:01
